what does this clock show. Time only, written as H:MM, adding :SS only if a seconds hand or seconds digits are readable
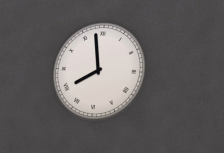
7:58
